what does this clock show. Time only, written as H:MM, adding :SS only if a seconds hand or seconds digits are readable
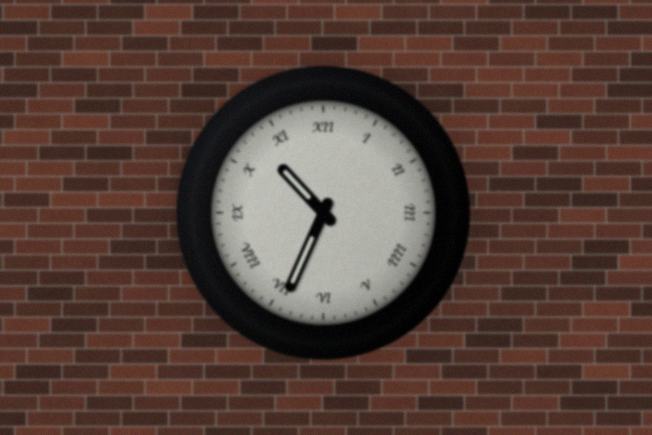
10:34
